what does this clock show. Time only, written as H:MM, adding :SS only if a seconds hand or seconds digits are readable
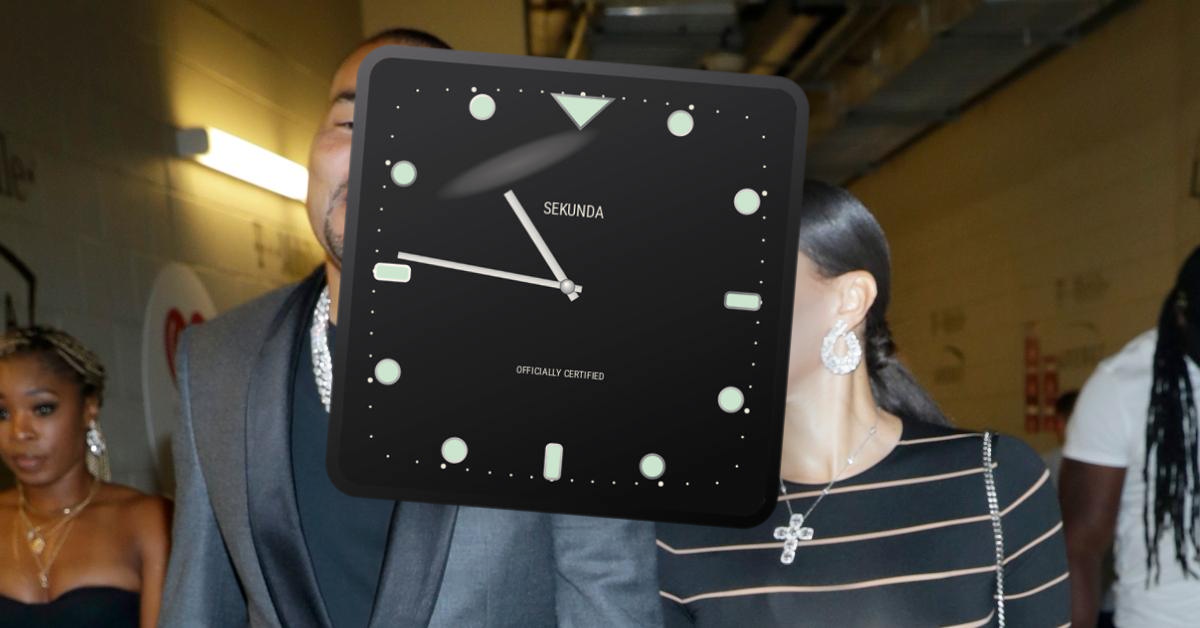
10:46
